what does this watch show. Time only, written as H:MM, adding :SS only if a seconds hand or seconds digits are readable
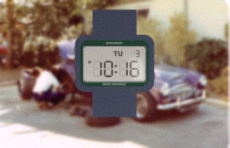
10:16
